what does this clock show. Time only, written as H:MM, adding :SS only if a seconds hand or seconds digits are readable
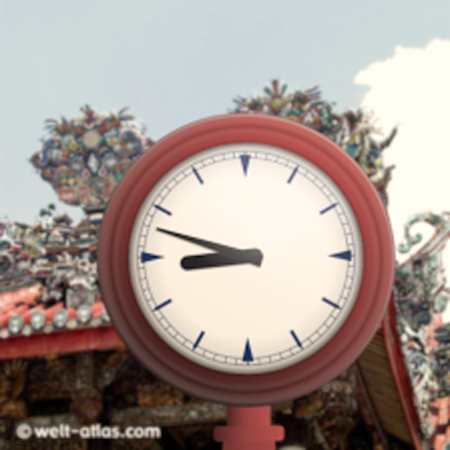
8:48
